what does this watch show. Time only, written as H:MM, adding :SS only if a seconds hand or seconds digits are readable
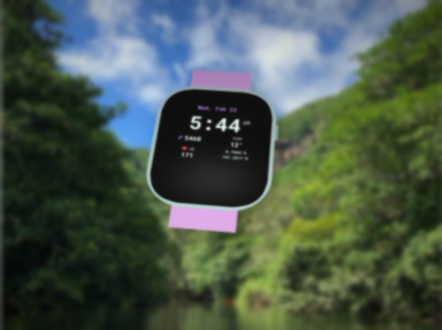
5:44
